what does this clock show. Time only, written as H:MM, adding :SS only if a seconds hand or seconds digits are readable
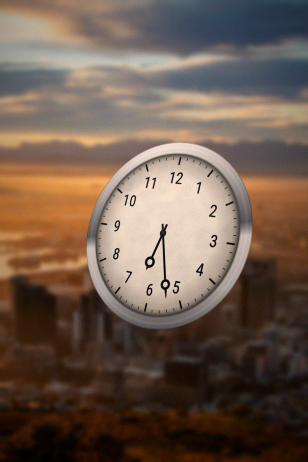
6:27
